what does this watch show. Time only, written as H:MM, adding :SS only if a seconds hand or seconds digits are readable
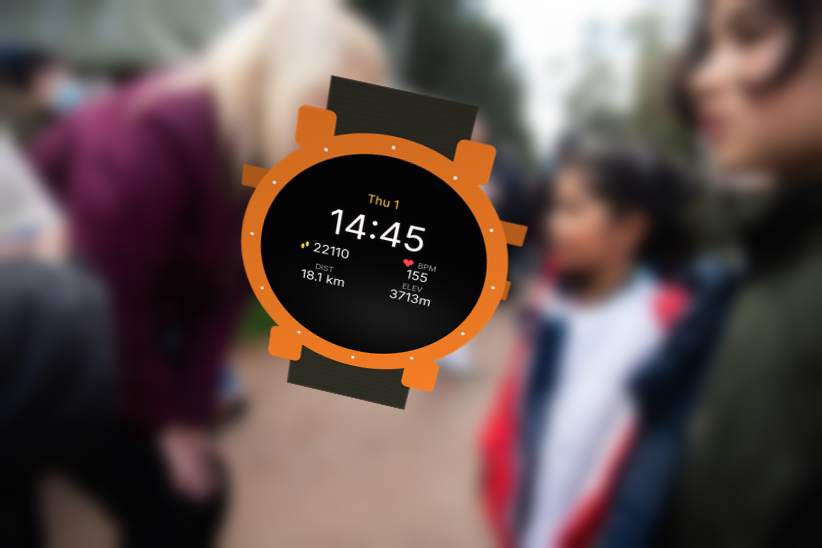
14:45
